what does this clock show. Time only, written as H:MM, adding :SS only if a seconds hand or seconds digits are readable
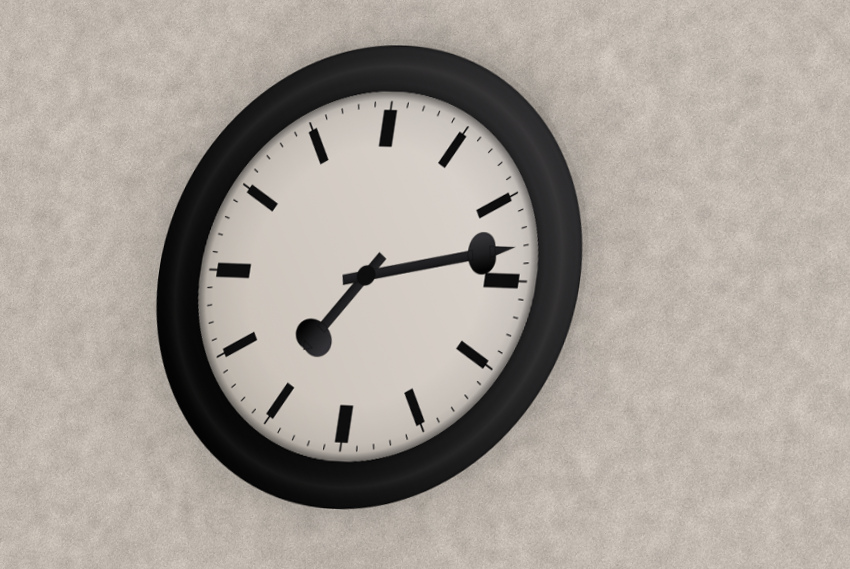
7:13
